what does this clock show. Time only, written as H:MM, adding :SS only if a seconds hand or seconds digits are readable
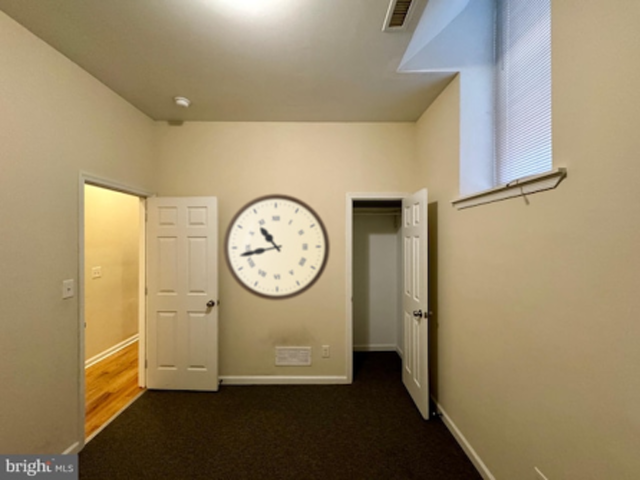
10:43
